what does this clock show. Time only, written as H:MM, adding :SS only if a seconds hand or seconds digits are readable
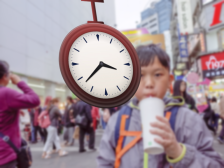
3:38
